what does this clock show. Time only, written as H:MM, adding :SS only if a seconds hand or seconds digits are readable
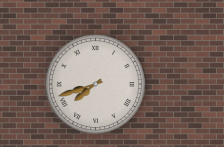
7:42
